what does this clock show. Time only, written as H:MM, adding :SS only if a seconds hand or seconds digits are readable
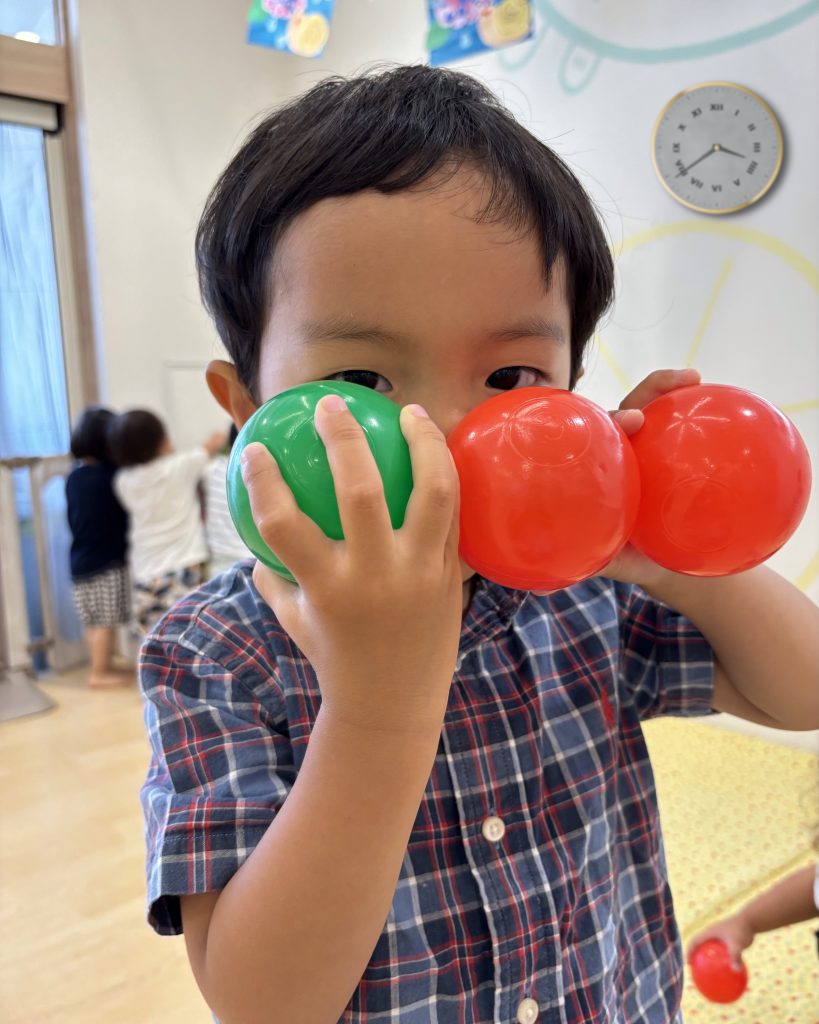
3:39
